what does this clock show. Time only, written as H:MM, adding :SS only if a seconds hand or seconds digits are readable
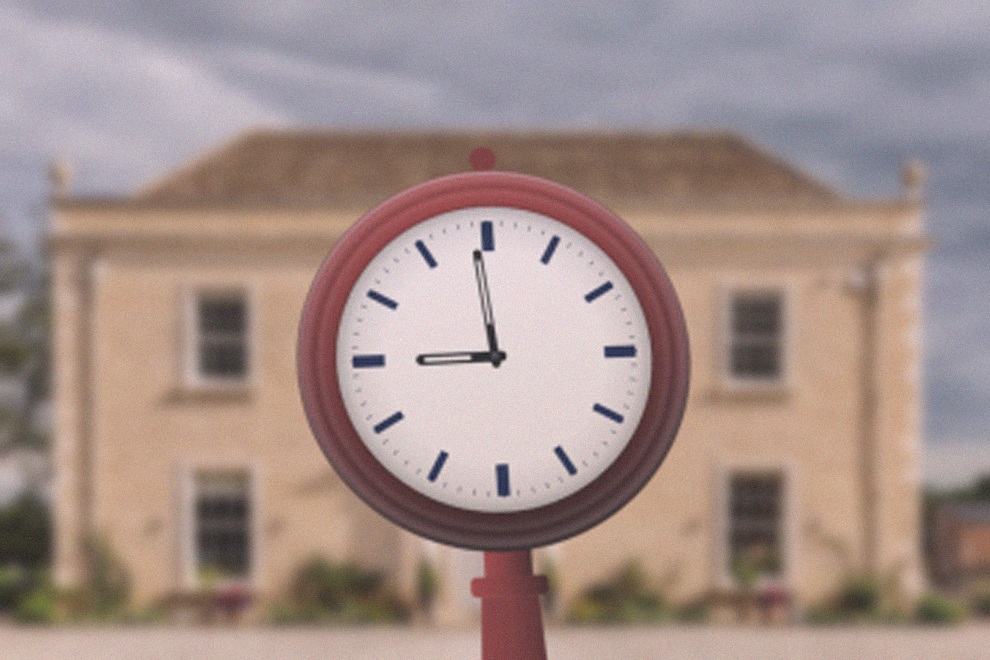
8:59
